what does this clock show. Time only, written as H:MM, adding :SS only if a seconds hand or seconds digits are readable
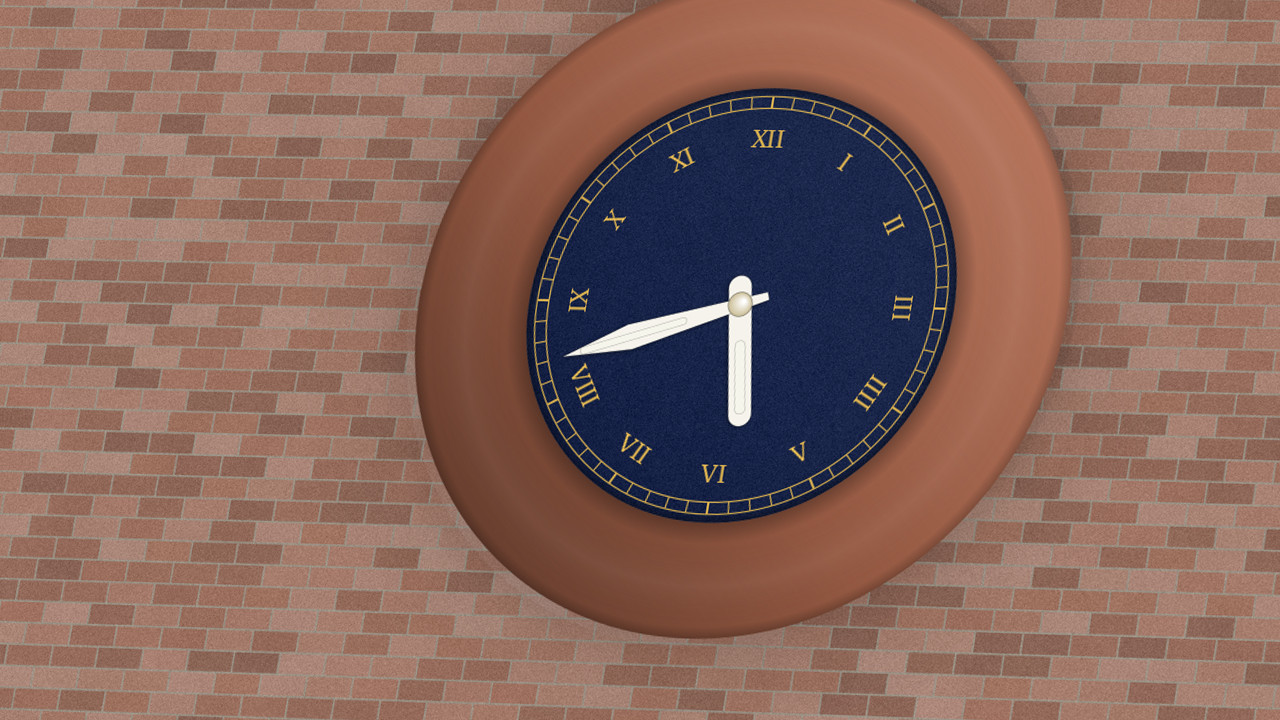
5:42
